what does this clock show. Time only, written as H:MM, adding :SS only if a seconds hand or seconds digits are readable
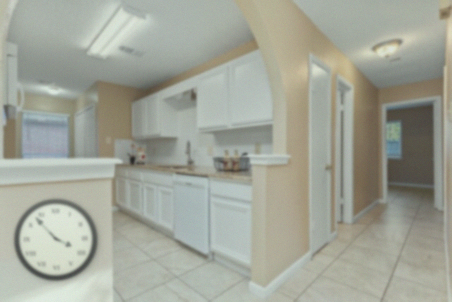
3:53
